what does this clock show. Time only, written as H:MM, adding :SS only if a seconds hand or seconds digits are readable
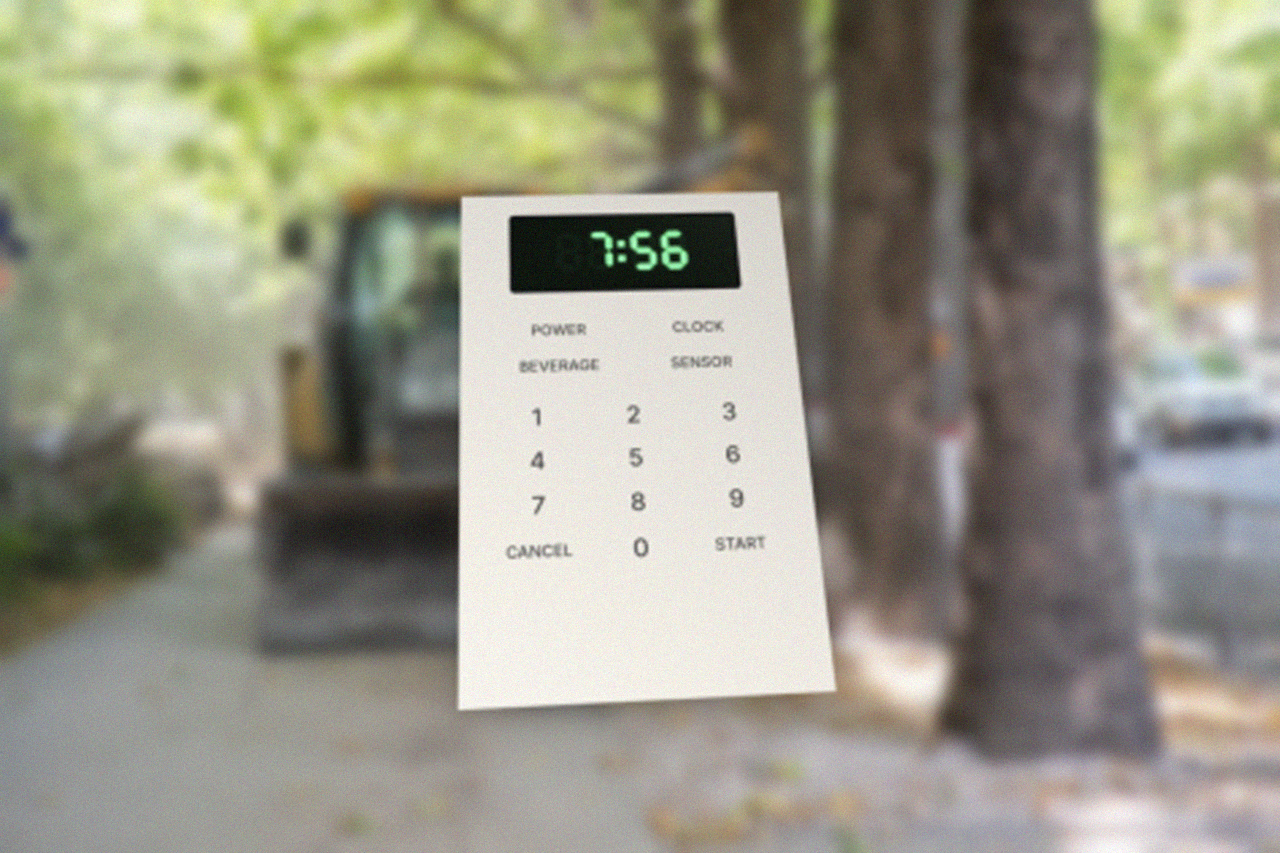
7:56
